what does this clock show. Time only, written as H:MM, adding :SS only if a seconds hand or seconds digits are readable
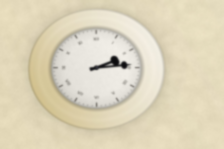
2:14
